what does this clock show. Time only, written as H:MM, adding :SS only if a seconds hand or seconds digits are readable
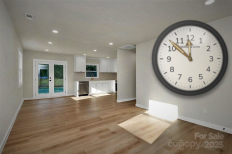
11:52
